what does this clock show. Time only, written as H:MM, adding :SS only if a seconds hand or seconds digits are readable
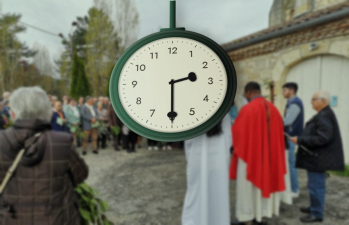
2:30
